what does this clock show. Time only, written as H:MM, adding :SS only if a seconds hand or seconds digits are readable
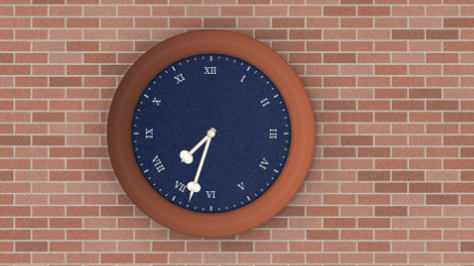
7:33
